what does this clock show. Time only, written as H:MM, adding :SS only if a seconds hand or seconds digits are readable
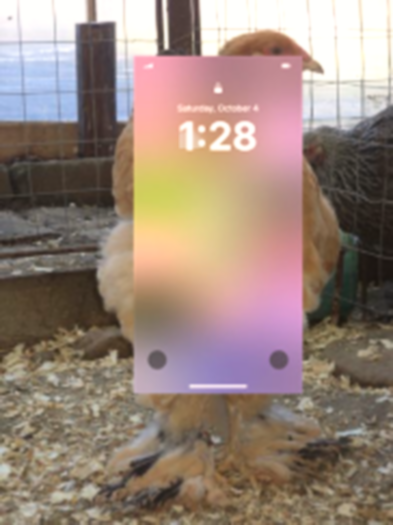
1:28
